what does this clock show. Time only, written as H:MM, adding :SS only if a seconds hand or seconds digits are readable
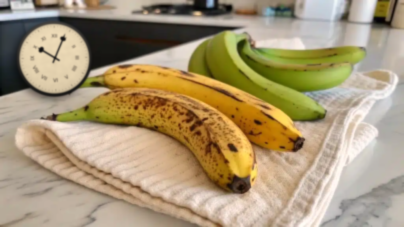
10:04
